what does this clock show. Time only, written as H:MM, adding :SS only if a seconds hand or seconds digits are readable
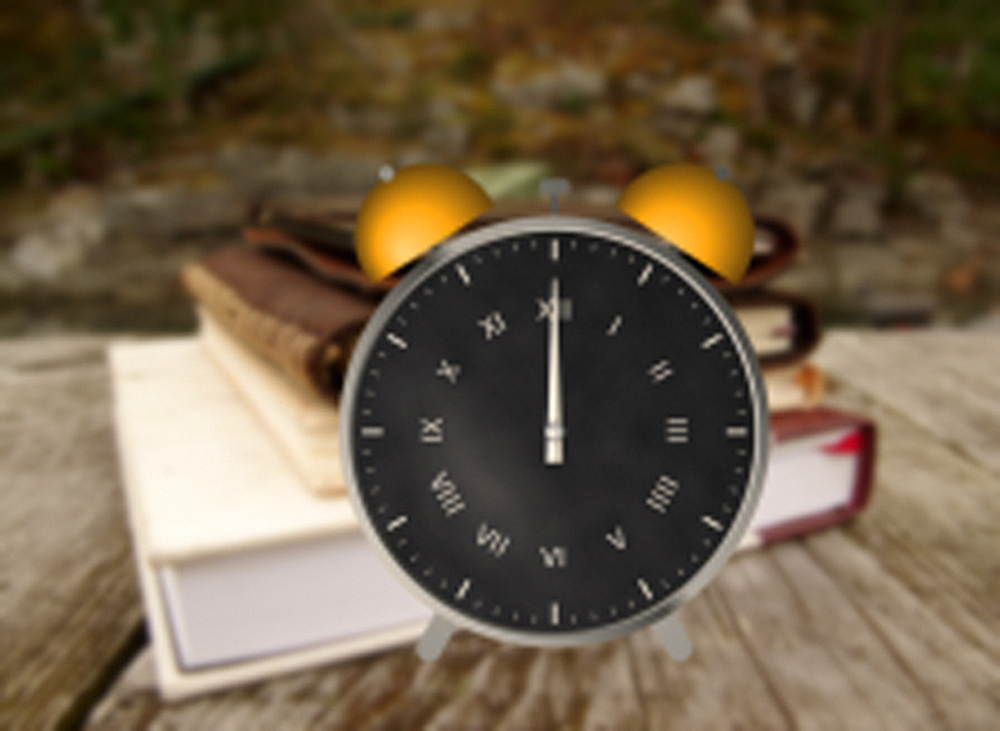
12:00
